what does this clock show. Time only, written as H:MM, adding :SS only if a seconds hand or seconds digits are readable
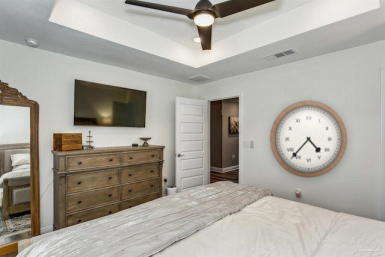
4:37
